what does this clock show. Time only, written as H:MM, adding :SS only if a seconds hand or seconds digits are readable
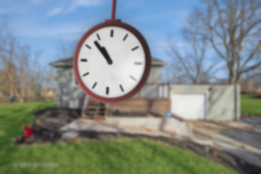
10:53
